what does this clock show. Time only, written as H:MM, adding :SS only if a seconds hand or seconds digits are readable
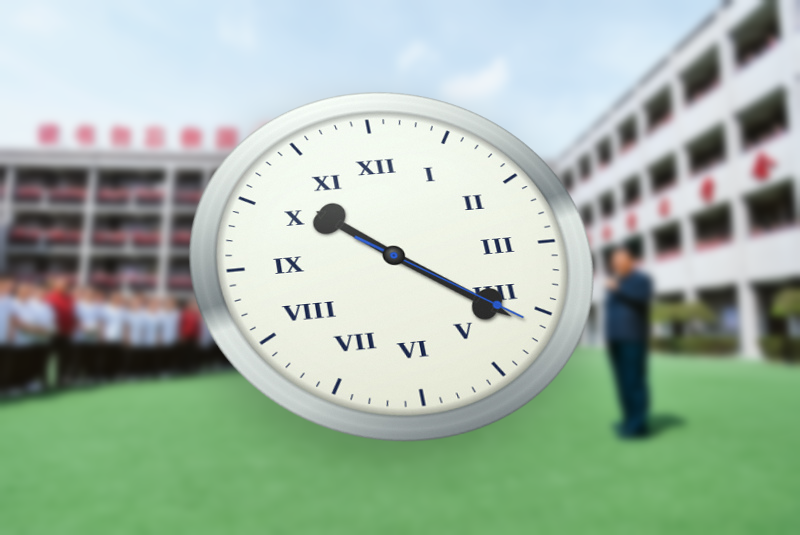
10:21:21
